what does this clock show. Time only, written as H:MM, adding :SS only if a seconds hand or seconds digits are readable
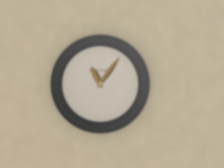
11:06
